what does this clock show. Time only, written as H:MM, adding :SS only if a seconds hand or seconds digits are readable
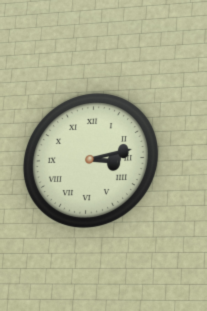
3:13
